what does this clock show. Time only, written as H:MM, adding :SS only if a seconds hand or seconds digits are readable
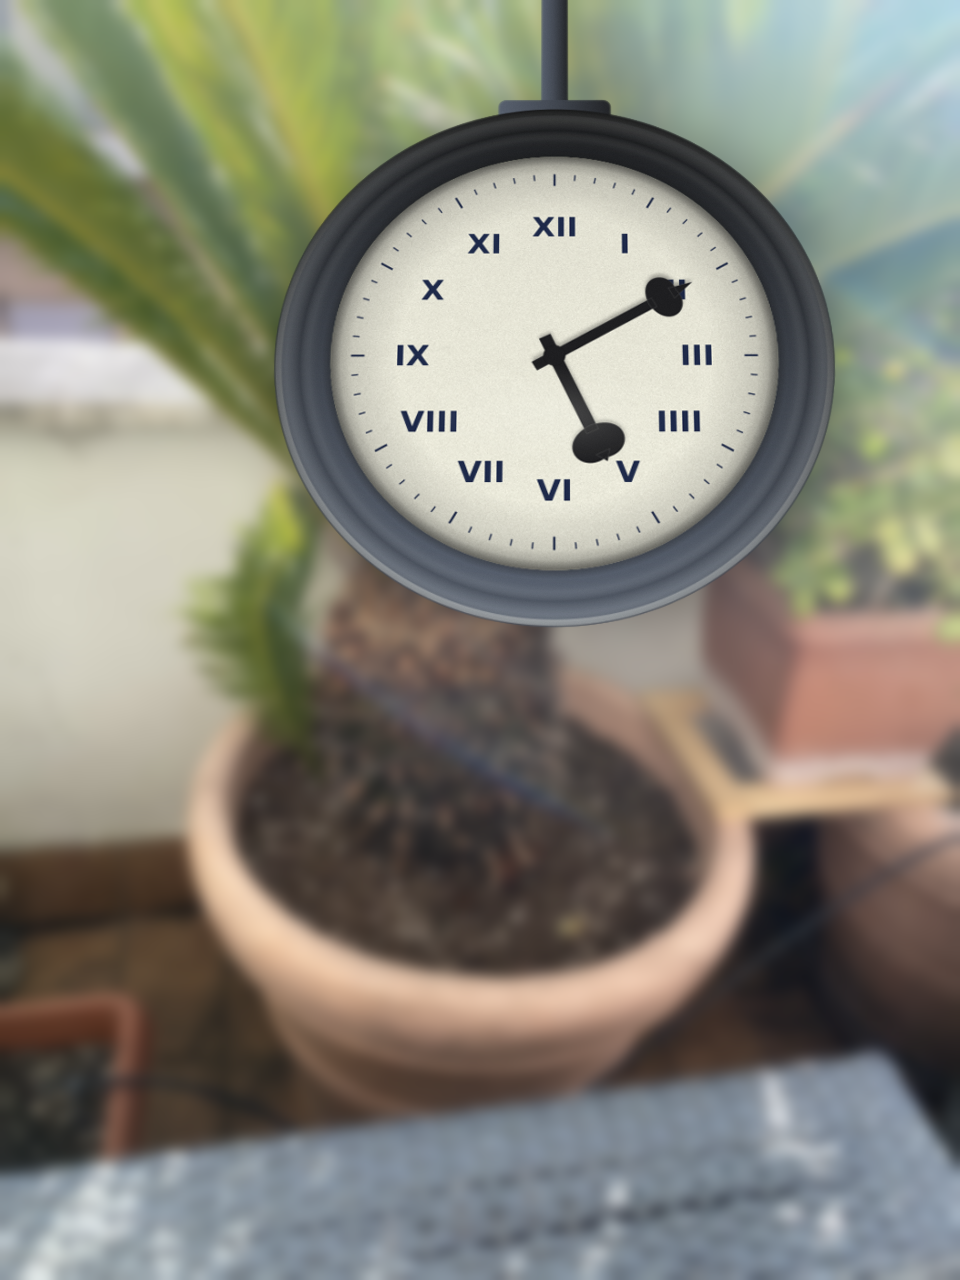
5:10
